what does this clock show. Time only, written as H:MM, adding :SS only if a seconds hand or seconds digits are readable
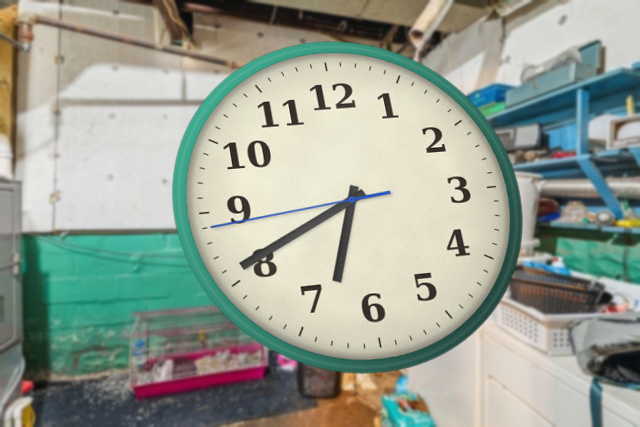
6:40:44
